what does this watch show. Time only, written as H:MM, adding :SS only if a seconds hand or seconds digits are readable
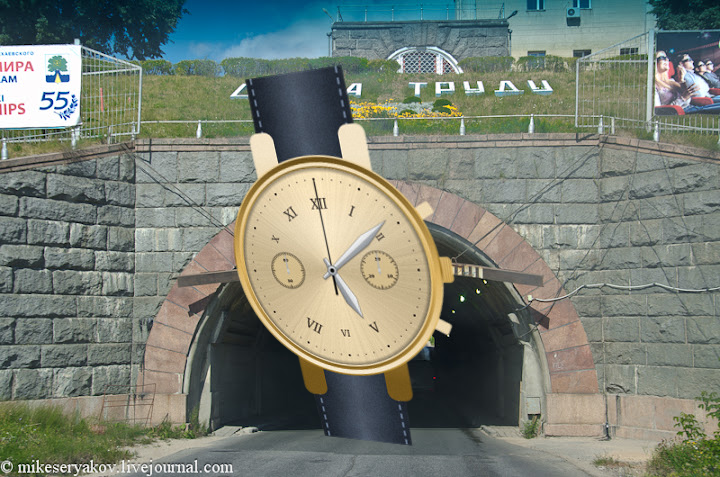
5:09
